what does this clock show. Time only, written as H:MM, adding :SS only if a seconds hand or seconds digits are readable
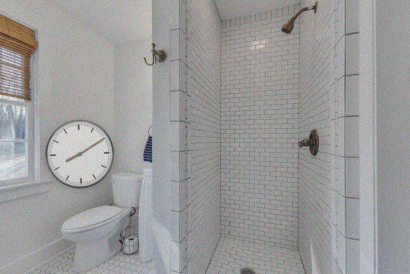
8:10
